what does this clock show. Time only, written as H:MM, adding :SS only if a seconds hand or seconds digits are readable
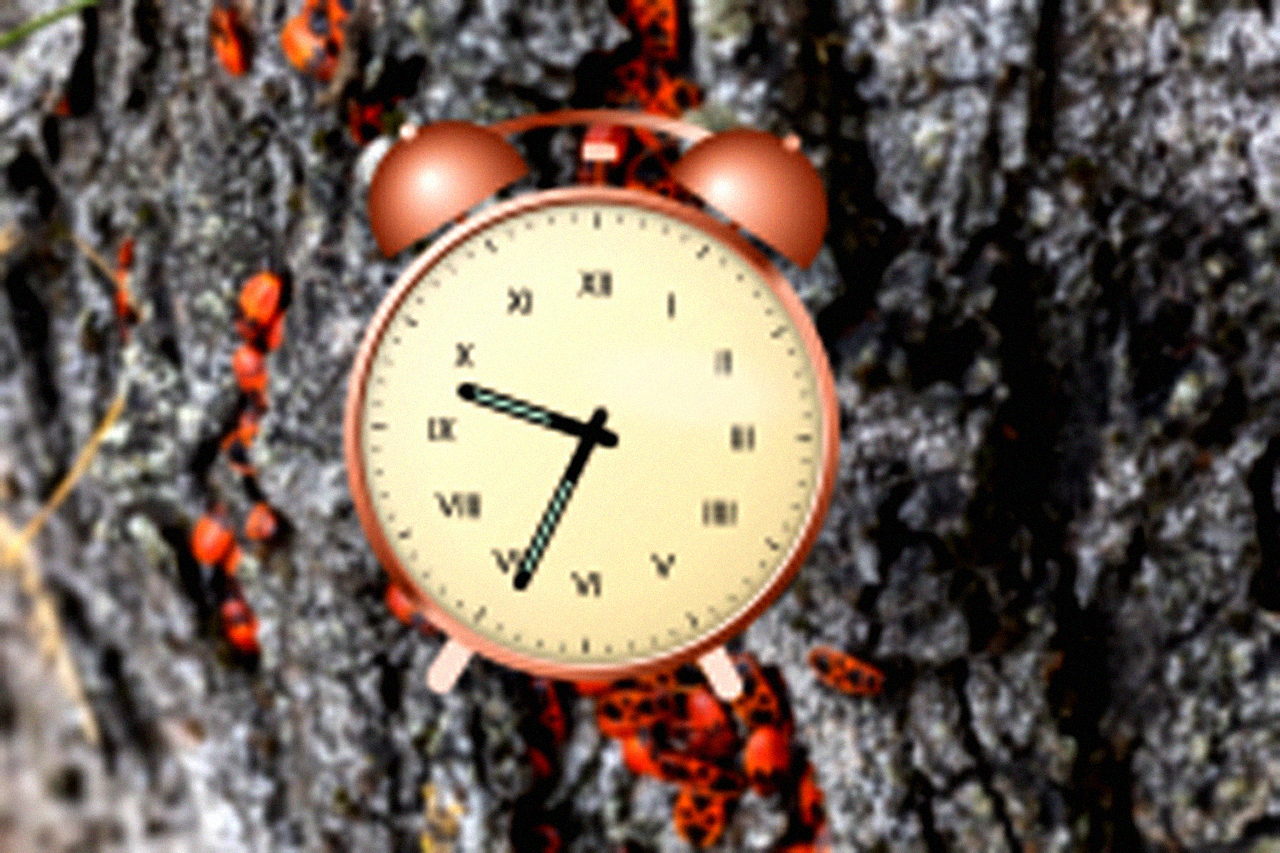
9:34
